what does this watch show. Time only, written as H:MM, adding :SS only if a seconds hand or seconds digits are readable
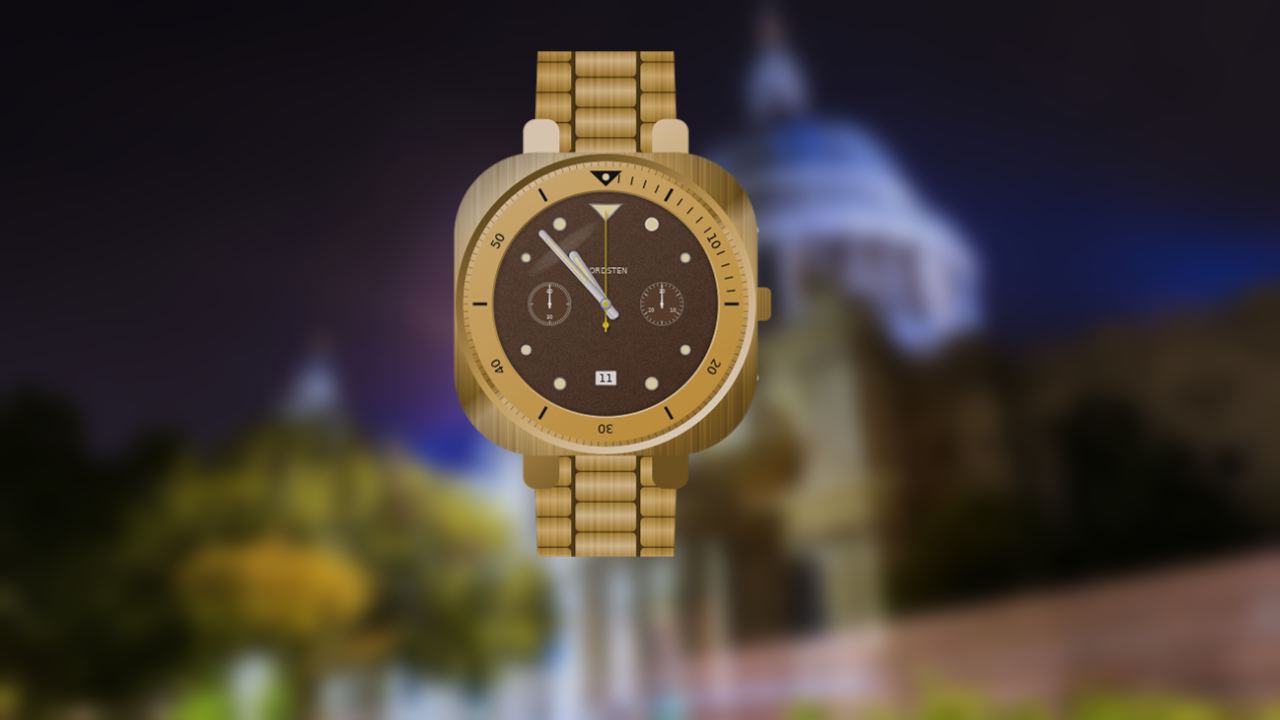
10:53
